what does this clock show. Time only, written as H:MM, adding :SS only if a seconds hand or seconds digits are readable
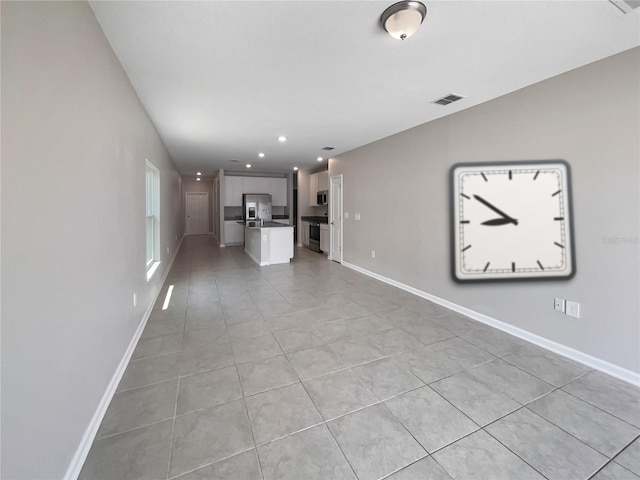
8:51
